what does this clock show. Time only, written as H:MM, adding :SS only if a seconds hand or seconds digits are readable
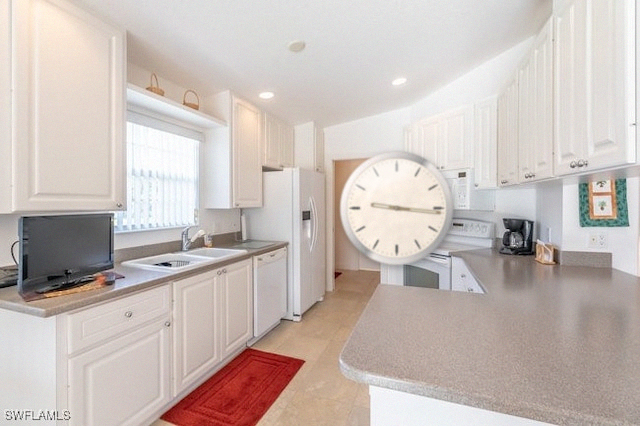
9:16
